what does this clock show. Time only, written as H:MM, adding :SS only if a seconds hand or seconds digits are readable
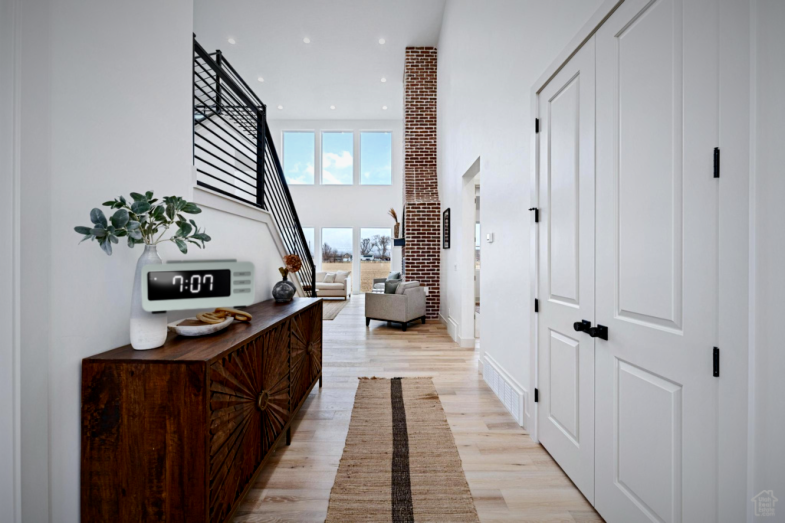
7:07
